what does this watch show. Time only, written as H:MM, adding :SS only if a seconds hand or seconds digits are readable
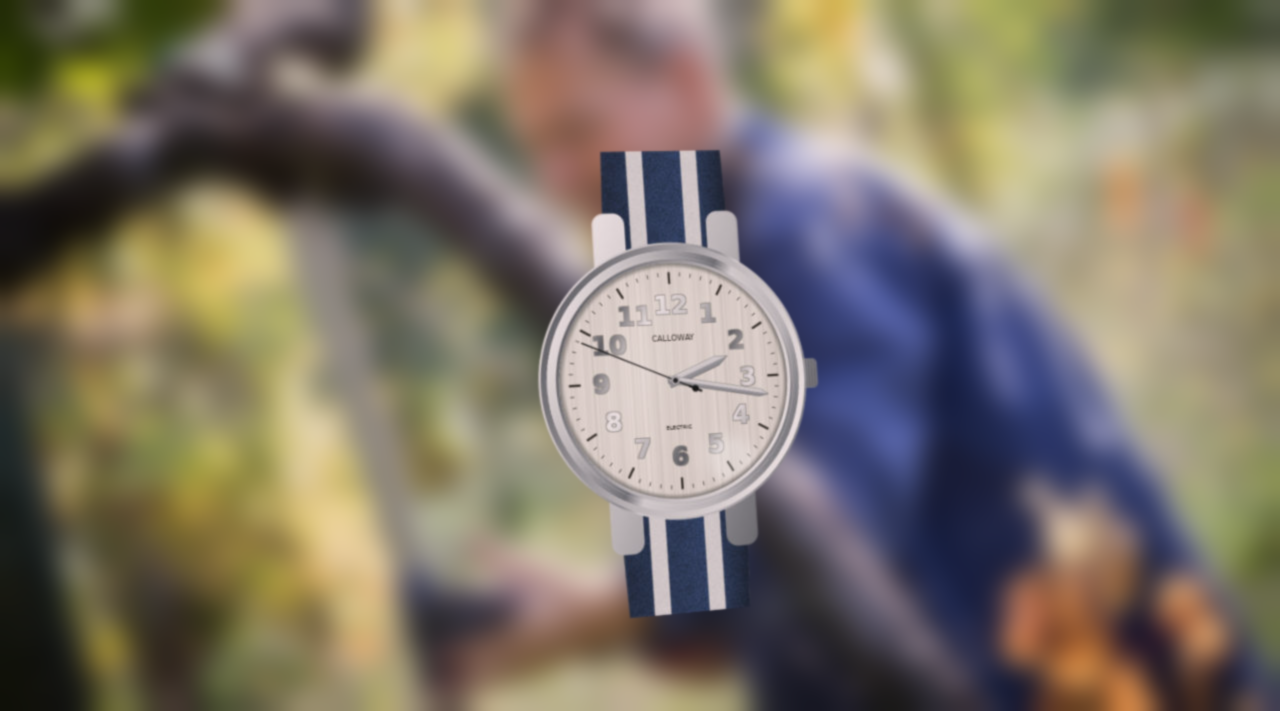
2:16:49
